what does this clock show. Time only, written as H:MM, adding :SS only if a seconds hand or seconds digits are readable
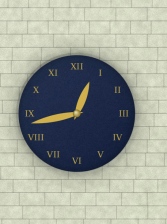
12:43
